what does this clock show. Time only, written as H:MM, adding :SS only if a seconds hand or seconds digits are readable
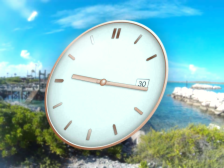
9:16
